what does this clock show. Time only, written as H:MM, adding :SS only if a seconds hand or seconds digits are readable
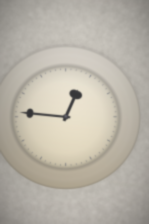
12:46
